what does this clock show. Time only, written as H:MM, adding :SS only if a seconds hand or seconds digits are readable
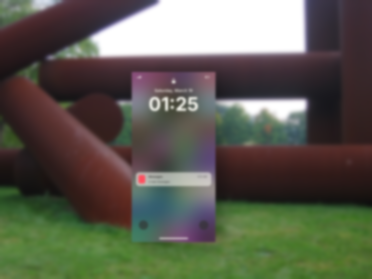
1:25
